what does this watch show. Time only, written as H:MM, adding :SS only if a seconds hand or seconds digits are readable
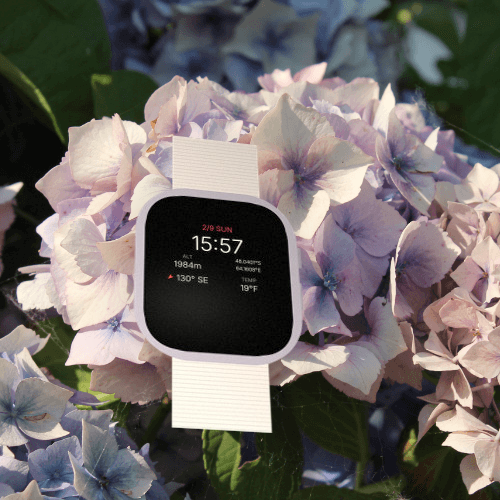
15:57
